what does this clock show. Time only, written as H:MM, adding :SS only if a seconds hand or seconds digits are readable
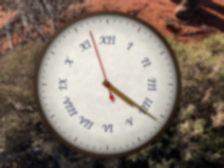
4:20:57
